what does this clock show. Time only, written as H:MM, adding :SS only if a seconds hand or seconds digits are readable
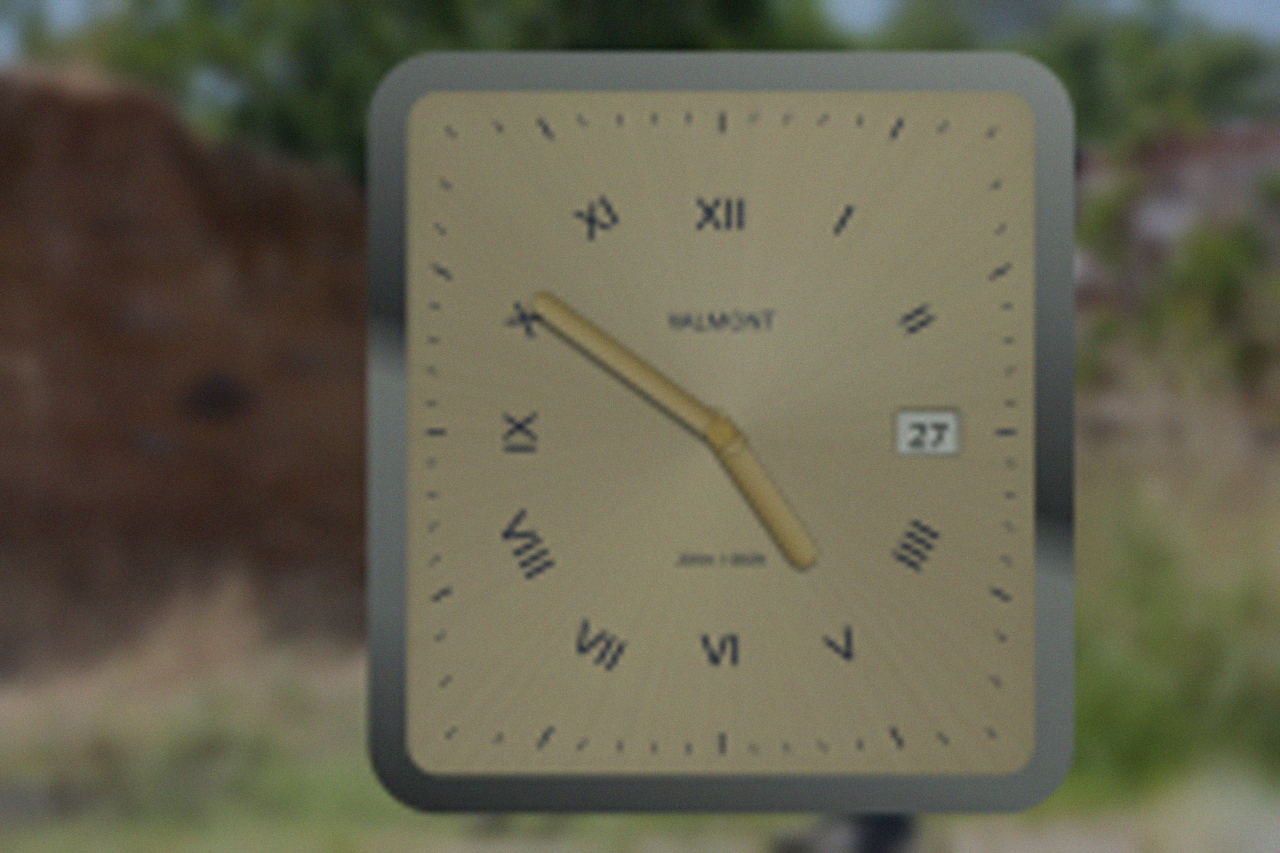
4:51
